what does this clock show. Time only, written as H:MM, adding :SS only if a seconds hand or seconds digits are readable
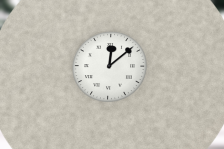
12:08
